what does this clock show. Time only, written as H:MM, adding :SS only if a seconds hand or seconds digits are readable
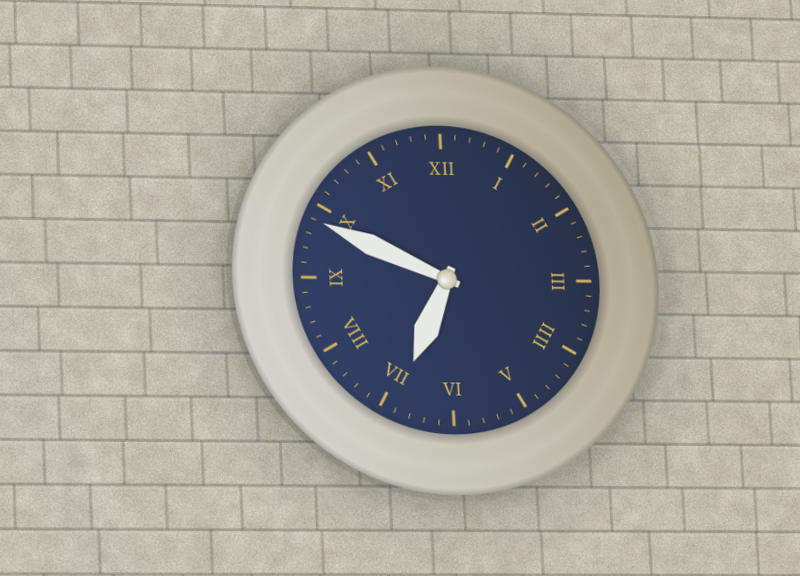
6:49
